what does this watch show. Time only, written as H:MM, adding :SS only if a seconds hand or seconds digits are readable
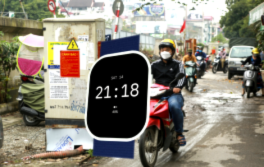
21:18
